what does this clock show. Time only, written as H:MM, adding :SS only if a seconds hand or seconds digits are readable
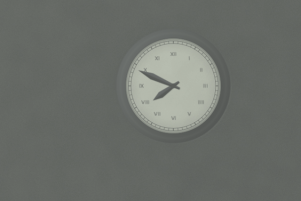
7:49
